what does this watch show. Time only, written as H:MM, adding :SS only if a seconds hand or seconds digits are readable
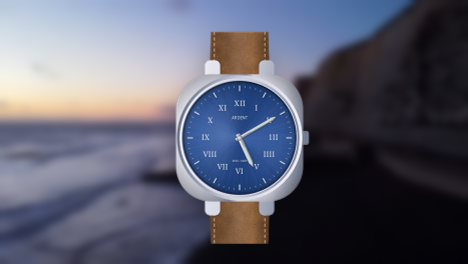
5:10
